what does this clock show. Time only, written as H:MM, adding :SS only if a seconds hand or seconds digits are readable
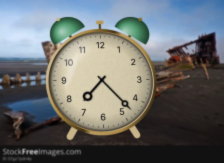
7:23
